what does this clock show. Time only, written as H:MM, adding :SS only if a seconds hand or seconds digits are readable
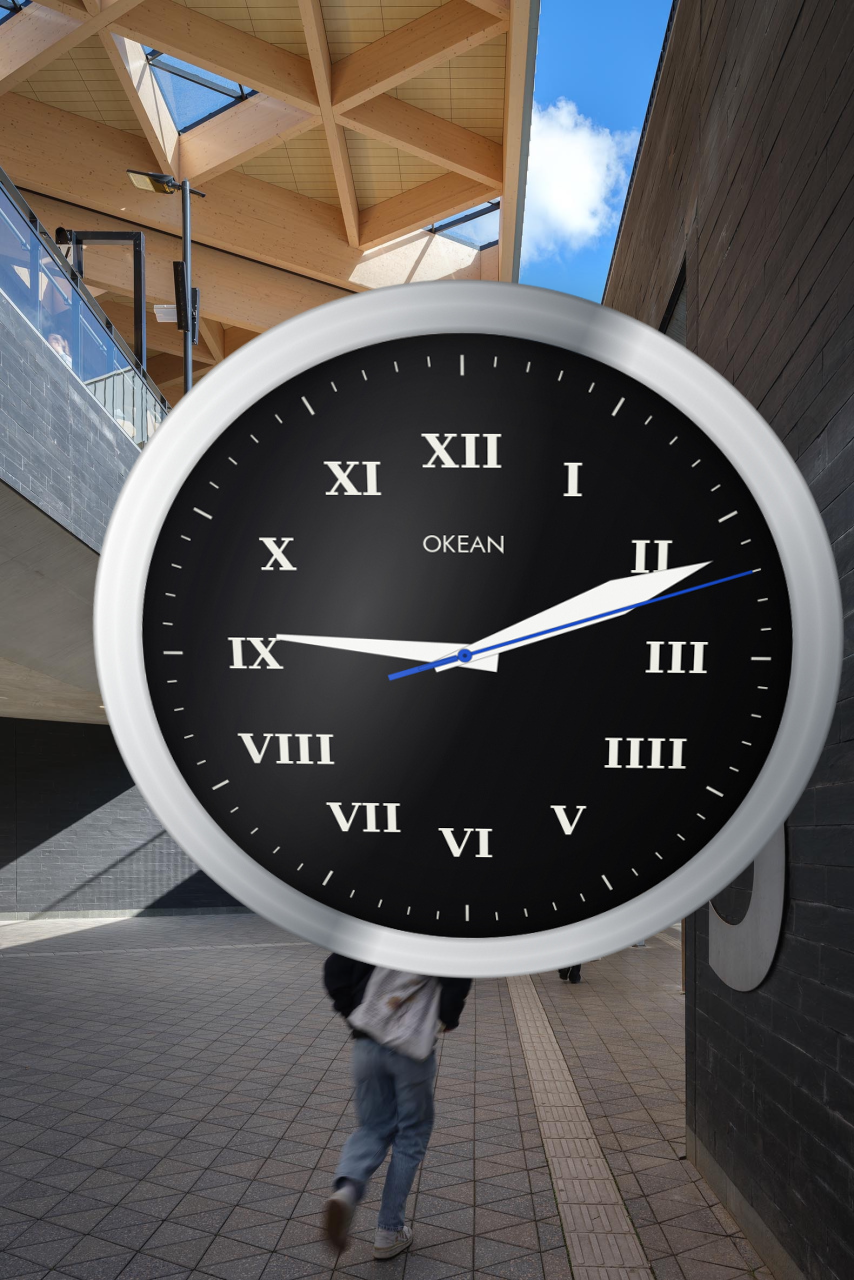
9:11:12
